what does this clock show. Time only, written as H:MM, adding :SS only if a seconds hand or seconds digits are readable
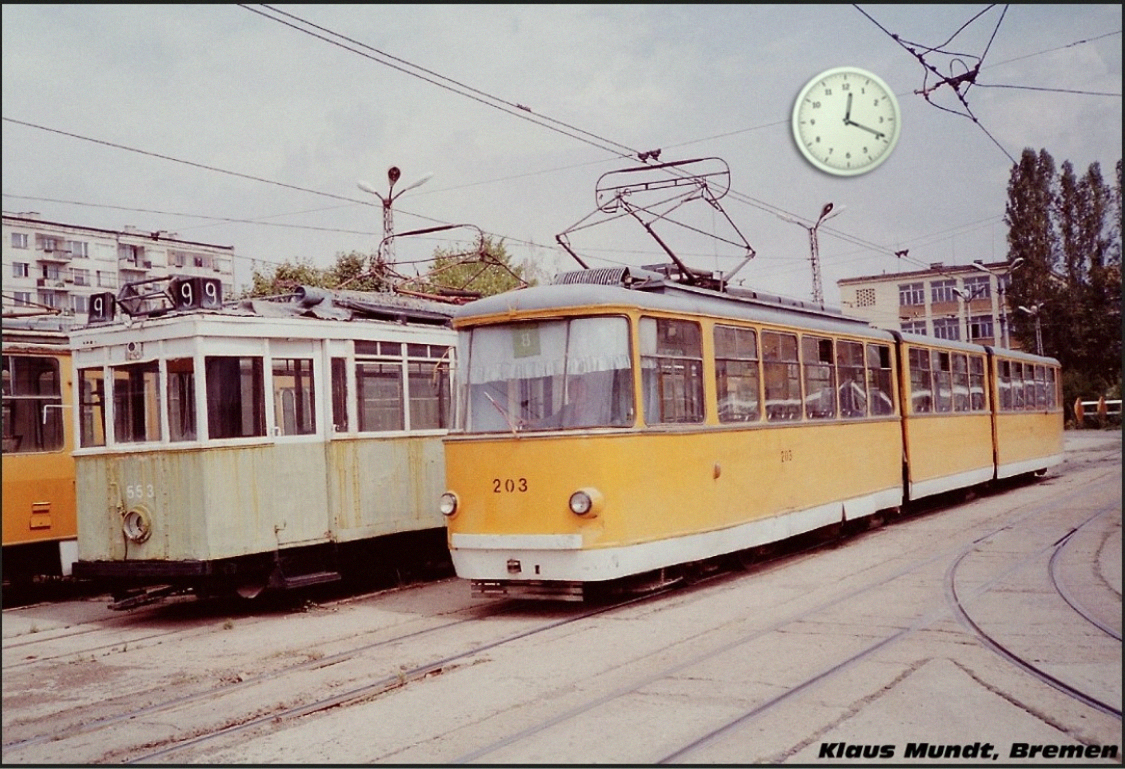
12:19
